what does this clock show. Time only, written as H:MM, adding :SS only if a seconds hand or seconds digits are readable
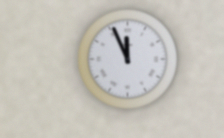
11:56
